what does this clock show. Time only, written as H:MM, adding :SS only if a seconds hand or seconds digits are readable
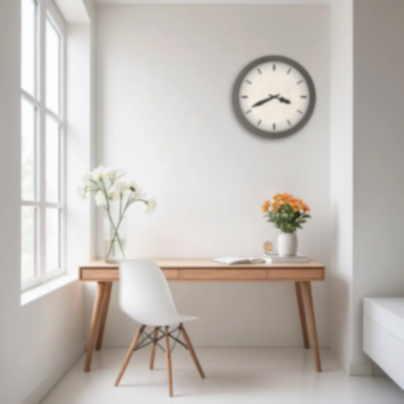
3:41
